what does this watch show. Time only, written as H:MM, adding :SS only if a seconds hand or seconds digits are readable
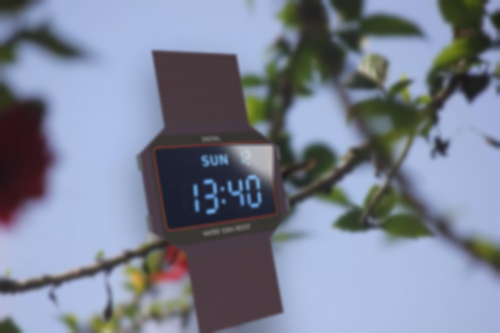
13:40
